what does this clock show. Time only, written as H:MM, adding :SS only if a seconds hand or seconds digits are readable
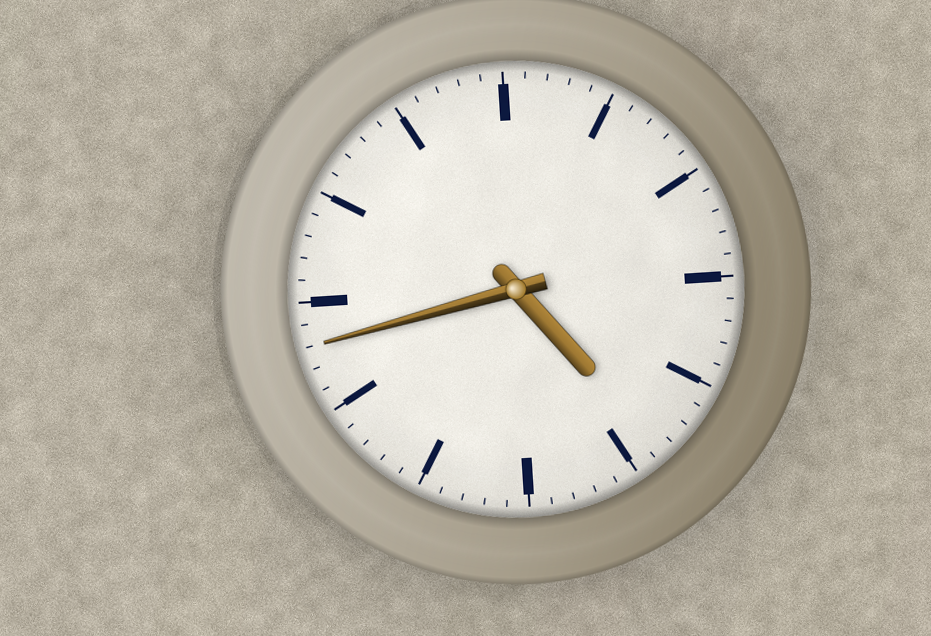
4:43
